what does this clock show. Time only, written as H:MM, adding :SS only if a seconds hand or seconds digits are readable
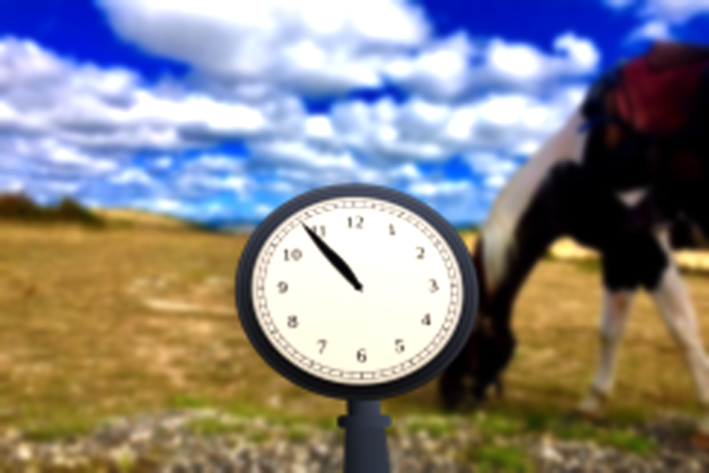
10:54
